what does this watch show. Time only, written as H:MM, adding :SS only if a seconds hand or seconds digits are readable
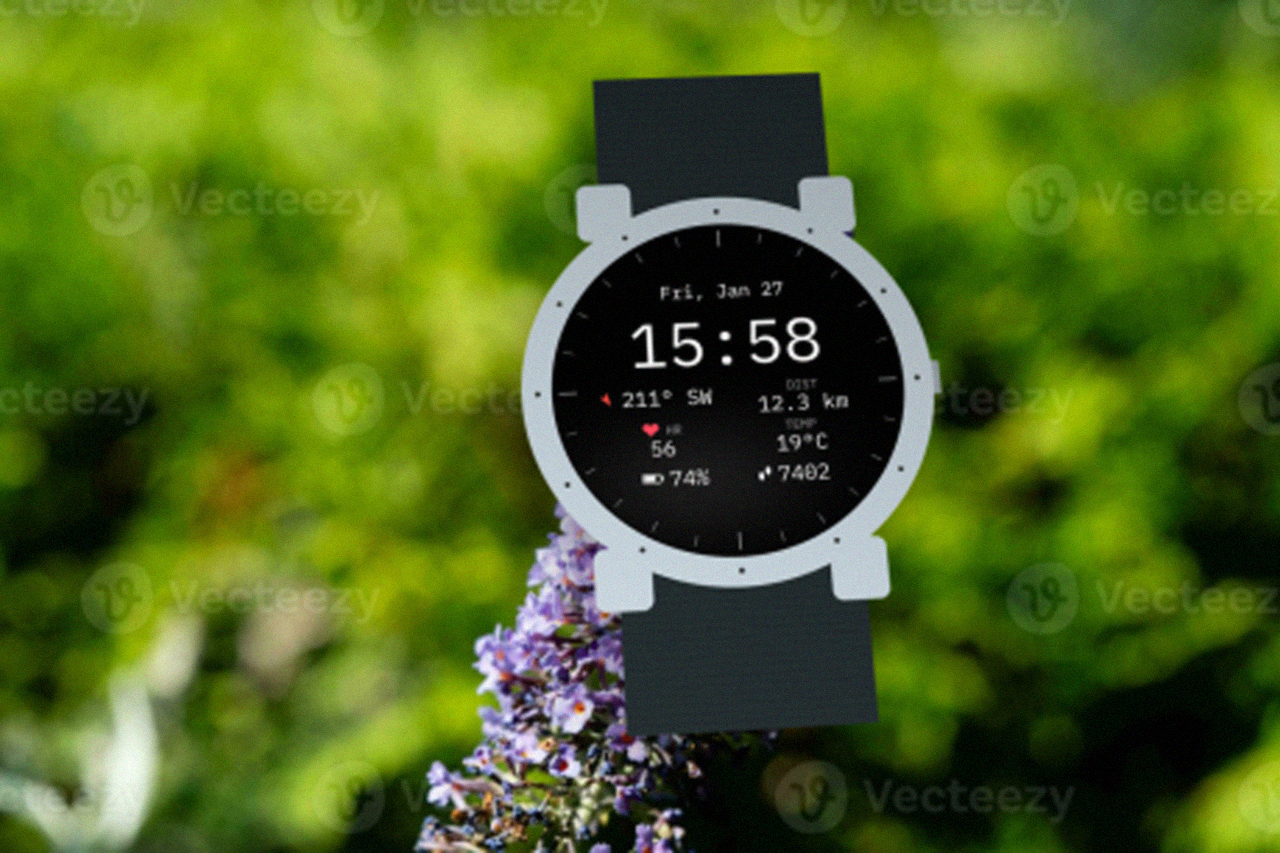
15:58
